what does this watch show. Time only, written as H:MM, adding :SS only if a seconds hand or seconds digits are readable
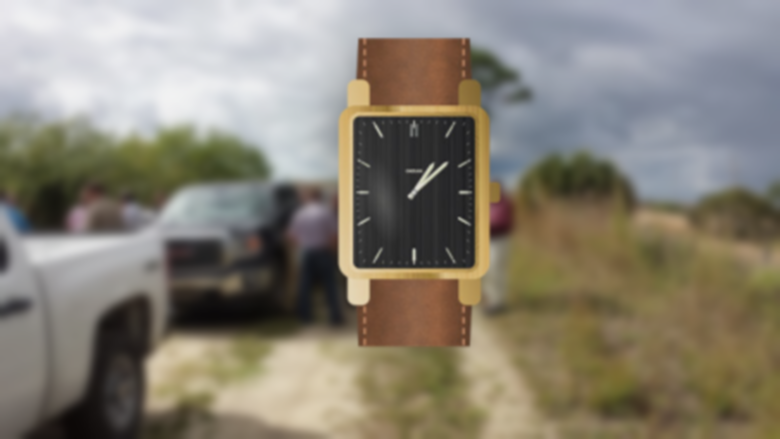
1:08
